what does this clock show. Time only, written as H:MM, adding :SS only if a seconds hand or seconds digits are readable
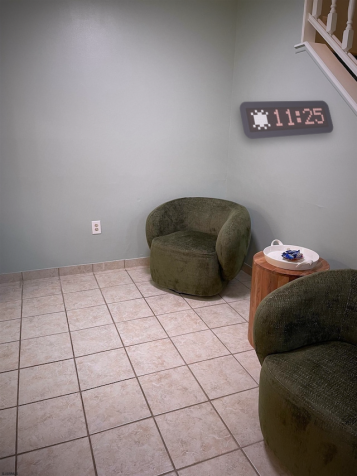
11:25
